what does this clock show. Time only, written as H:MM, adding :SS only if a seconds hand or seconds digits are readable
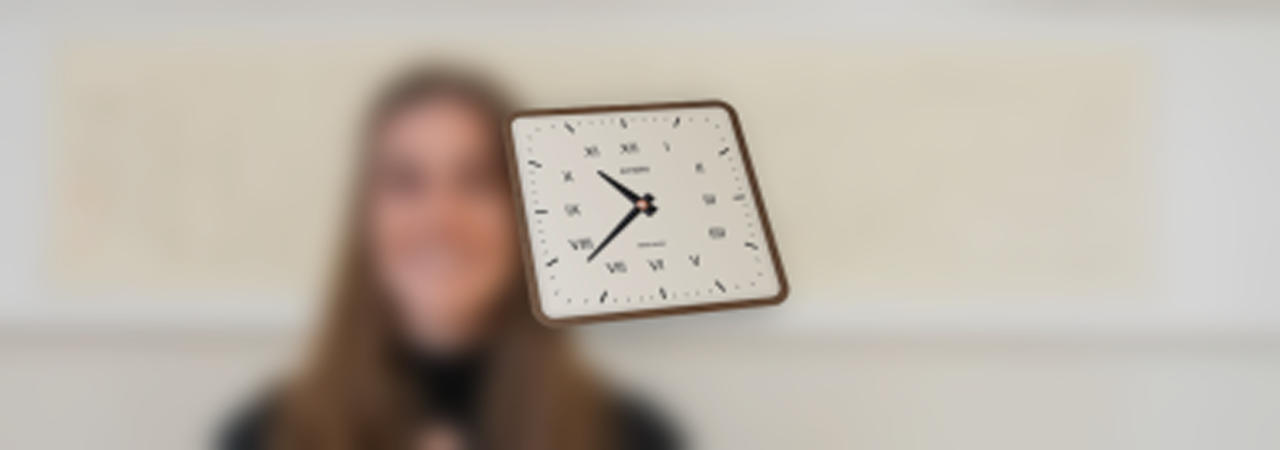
10:38
